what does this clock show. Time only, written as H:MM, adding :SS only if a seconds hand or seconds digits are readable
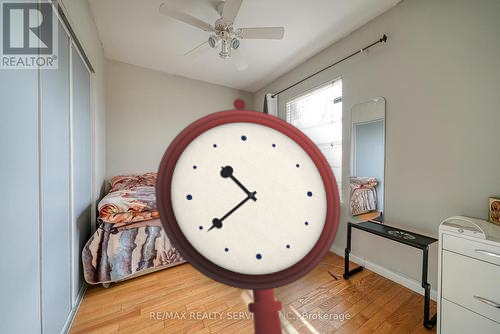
10:39
